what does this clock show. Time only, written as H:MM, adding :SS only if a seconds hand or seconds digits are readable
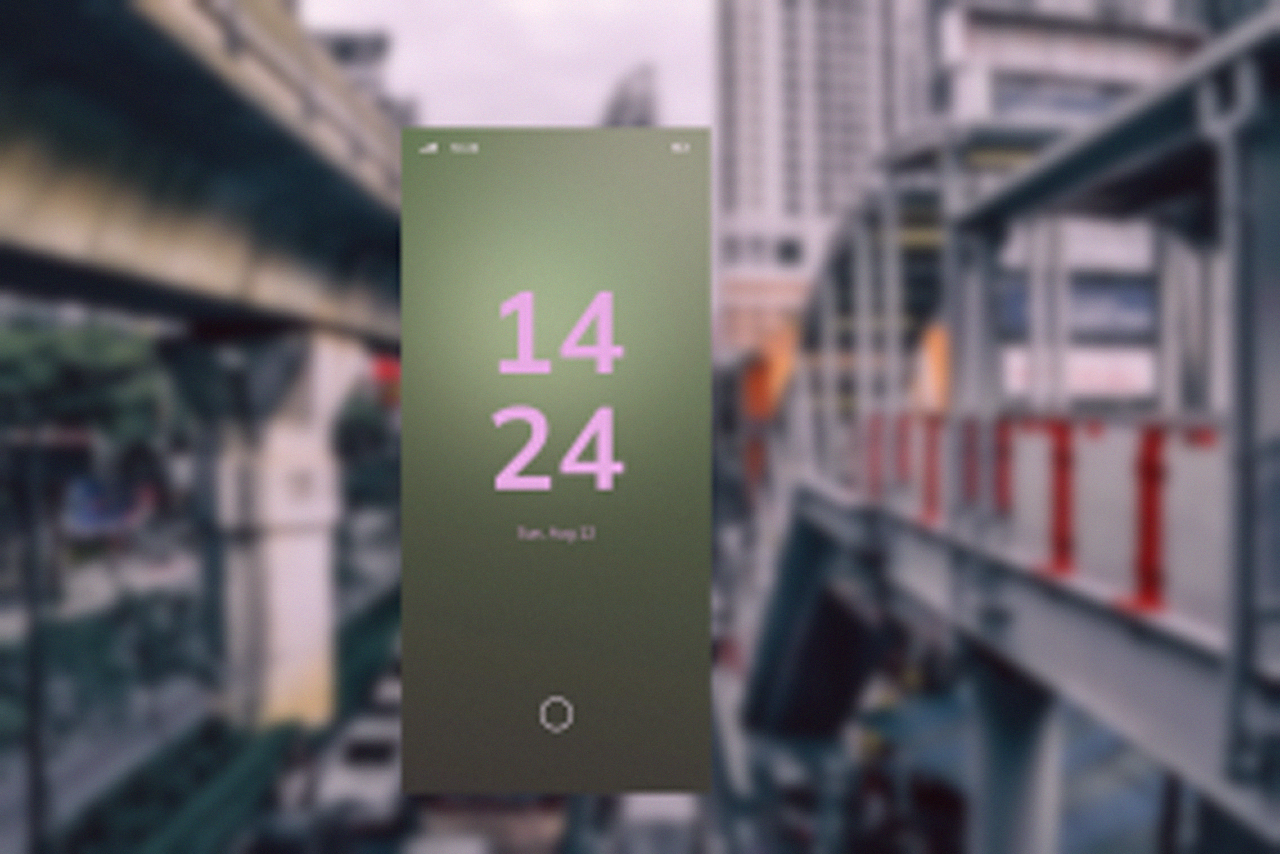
14:24
